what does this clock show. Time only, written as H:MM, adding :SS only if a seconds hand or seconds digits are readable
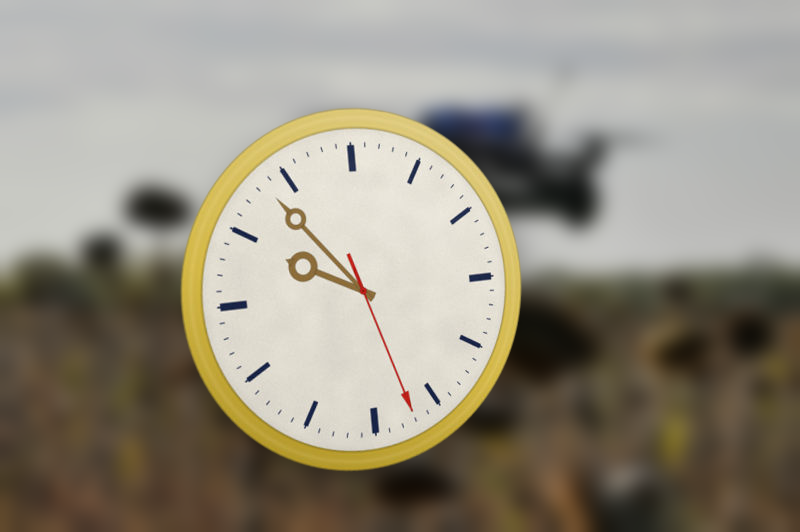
9:53:27
